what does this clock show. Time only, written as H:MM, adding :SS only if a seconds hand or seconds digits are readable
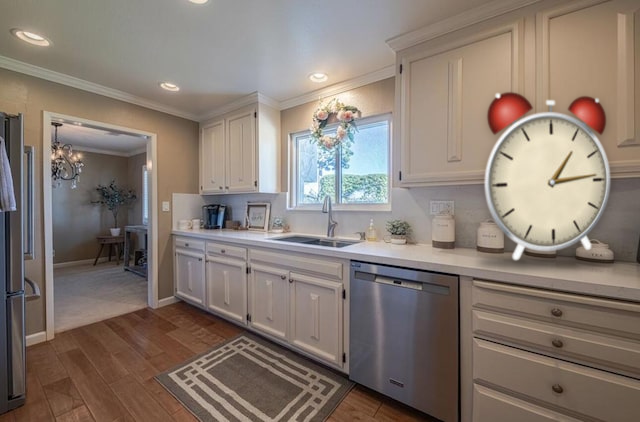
1:14
